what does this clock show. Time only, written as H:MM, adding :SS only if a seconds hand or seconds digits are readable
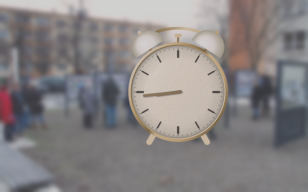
8:44
